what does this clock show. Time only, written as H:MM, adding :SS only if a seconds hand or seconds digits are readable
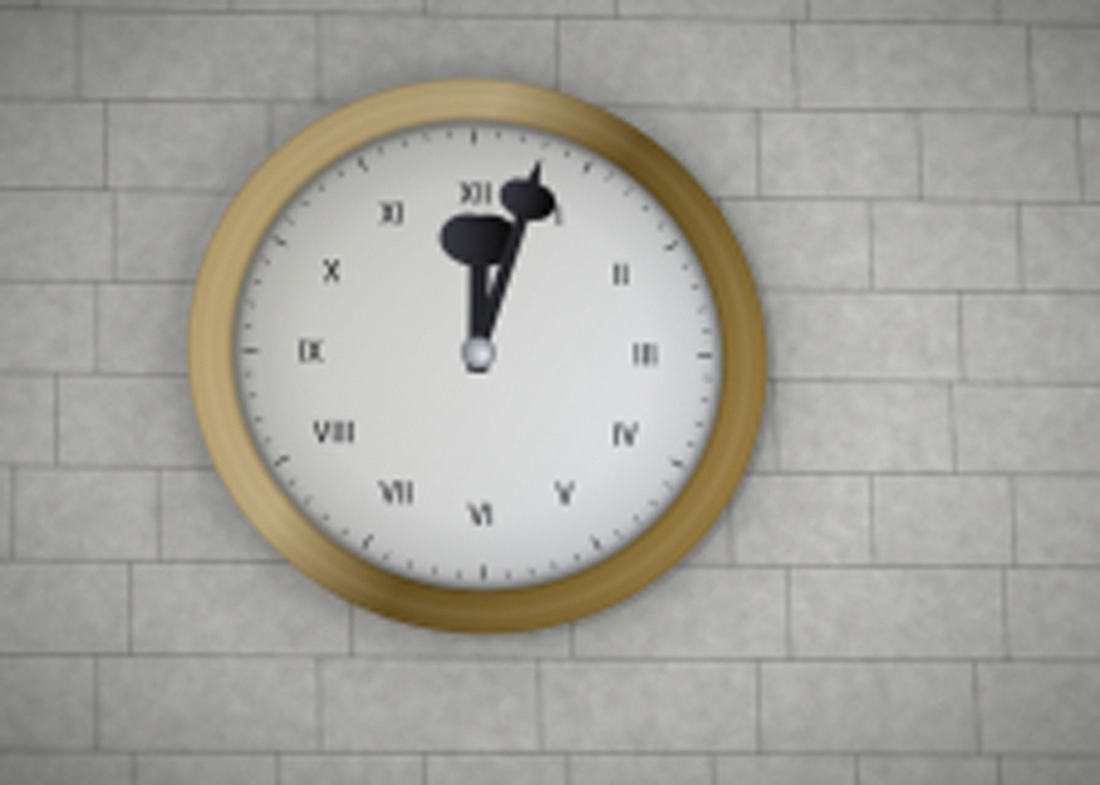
12:03
